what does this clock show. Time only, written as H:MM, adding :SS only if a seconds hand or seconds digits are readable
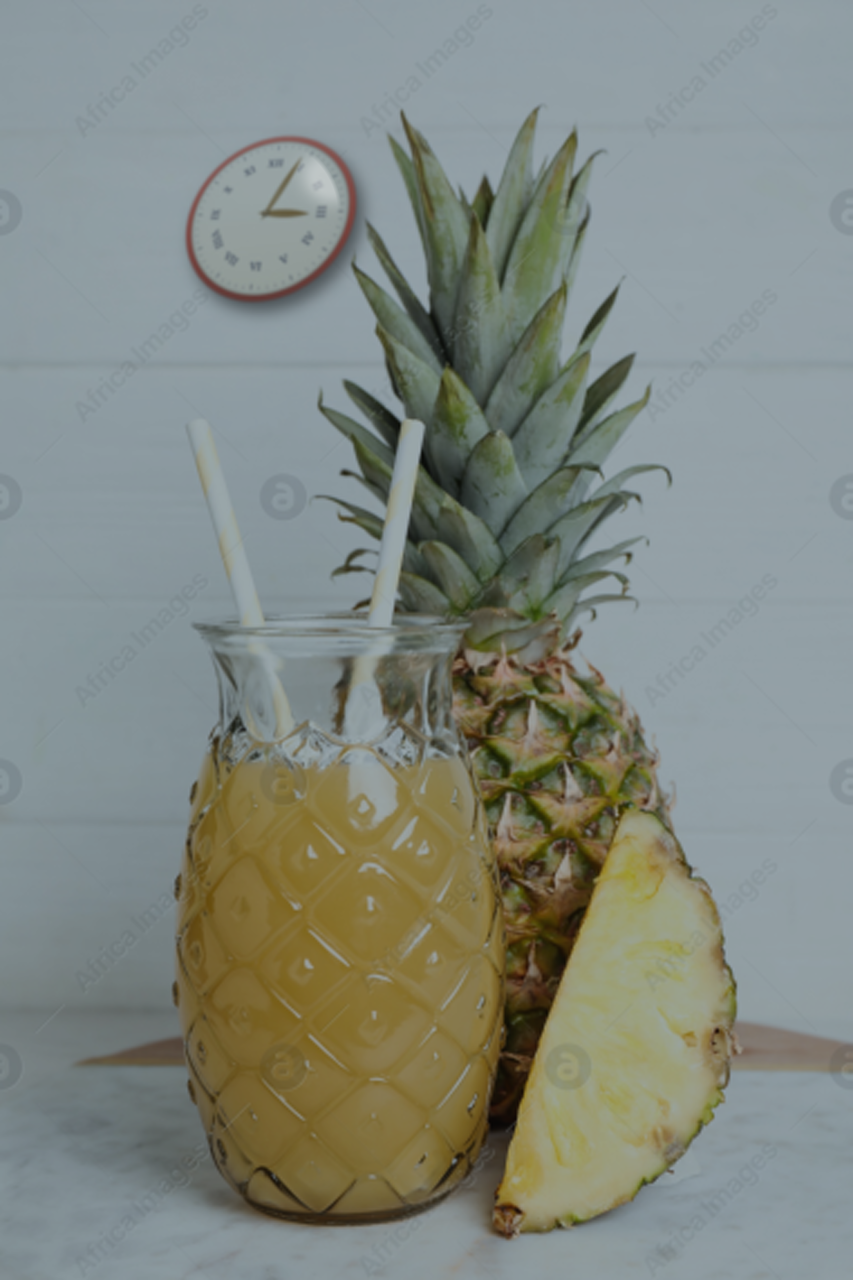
3:04
